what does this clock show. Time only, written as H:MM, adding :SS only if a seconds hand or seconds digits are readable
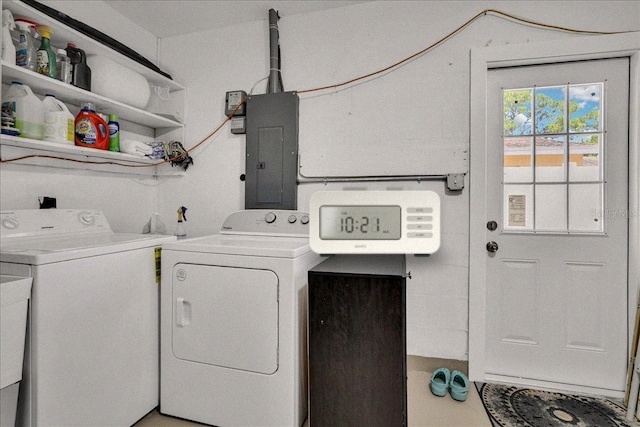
10:21
